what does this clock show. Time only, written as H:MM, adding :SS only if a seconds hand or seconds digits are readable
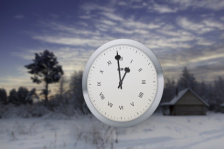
12:59
